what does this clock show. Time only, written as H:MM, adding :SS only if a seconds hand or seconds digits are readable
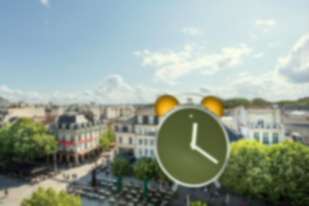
12:21
